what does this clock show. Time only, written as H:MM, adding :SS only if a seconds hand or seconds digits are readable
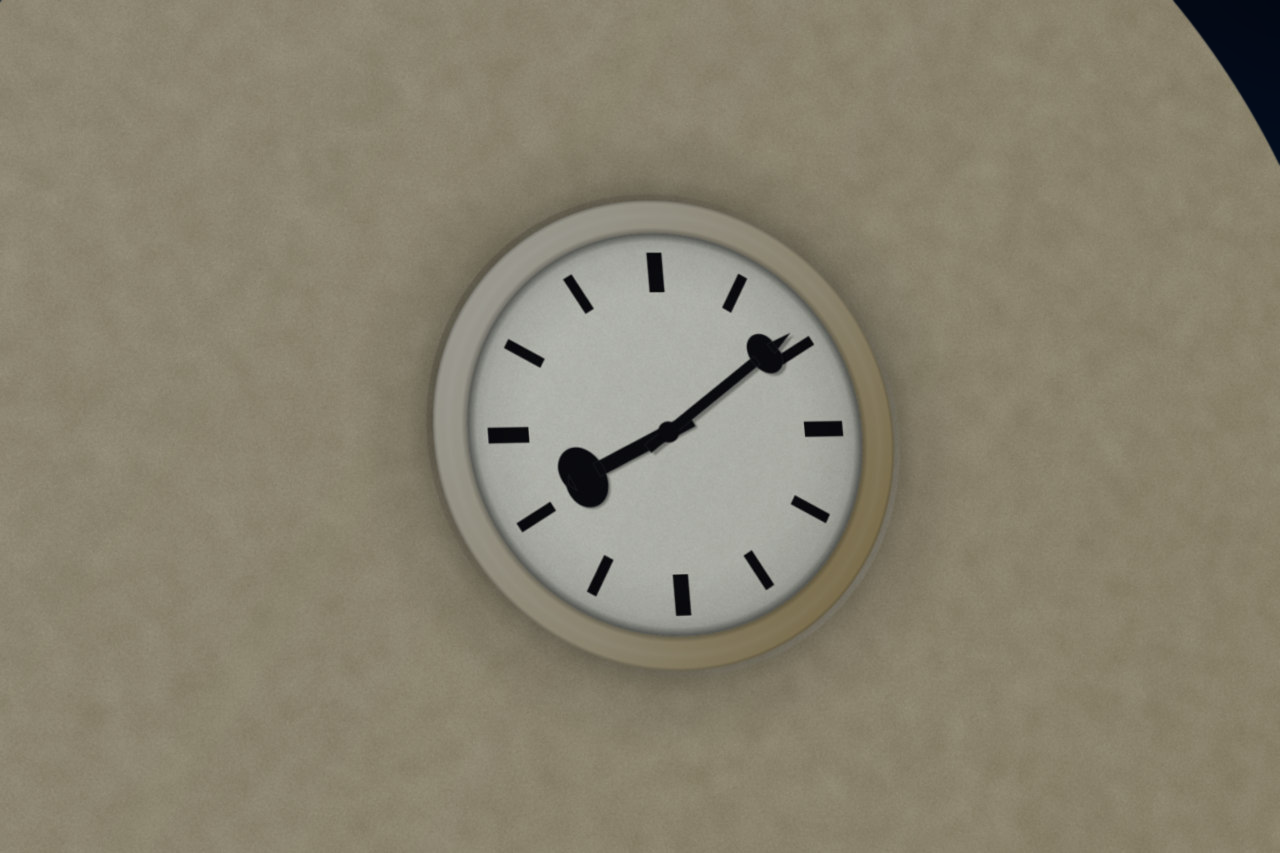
8:09
